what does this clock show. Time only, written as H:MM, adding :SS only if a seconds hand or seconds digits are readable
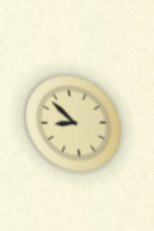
8:53
